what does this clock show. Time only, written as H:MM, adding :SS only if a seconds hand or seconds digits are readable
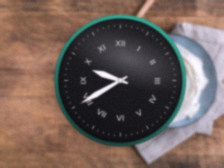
9:40
